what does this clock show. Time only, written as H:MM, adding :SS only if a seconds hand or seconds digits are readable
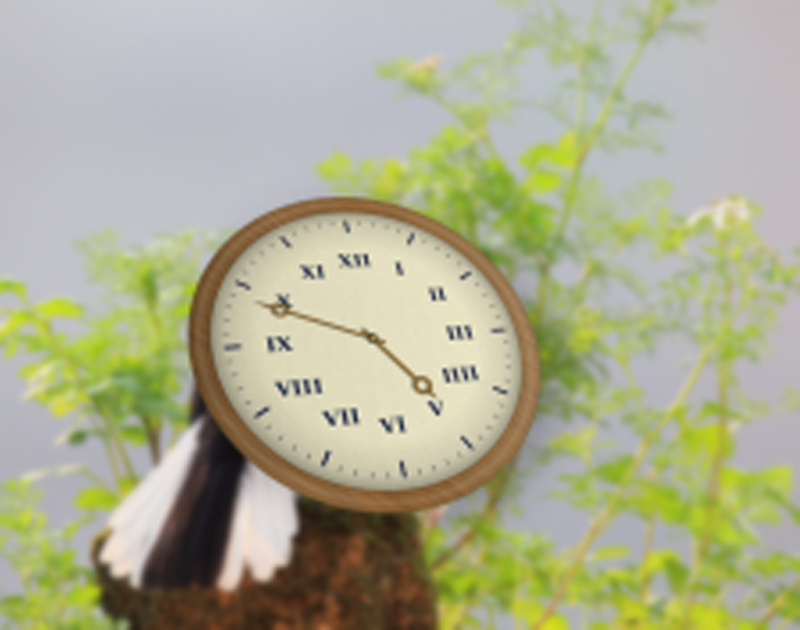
4:49
